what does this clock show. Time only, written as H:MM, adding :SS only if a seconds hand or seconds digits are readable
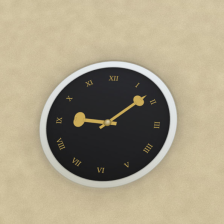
9:08
